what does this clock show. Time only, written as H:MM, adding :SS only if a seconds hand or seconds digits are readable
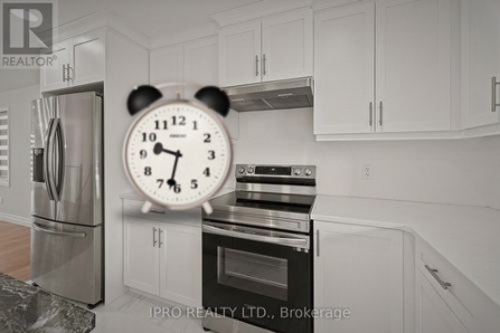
9:32
